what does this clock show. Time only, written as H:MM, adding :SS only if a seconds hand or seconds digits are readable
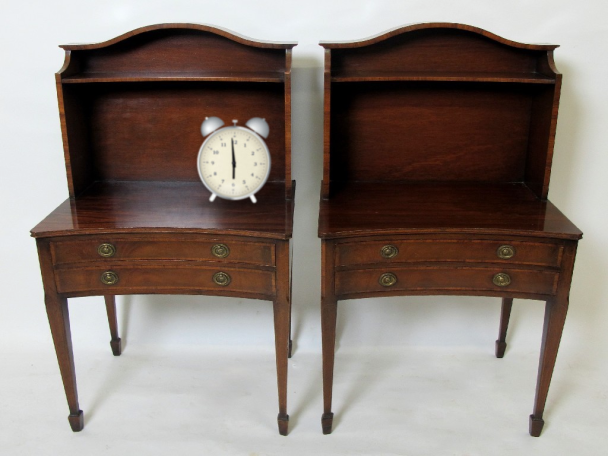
5:59
